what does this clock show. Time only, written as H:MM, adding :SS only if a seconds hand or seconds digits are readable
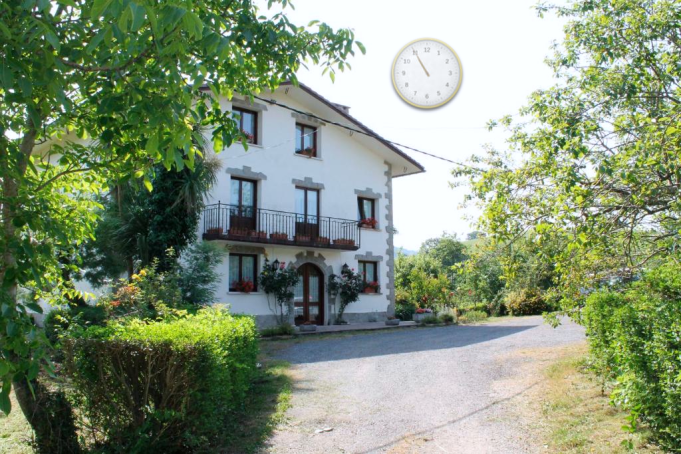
10:55
